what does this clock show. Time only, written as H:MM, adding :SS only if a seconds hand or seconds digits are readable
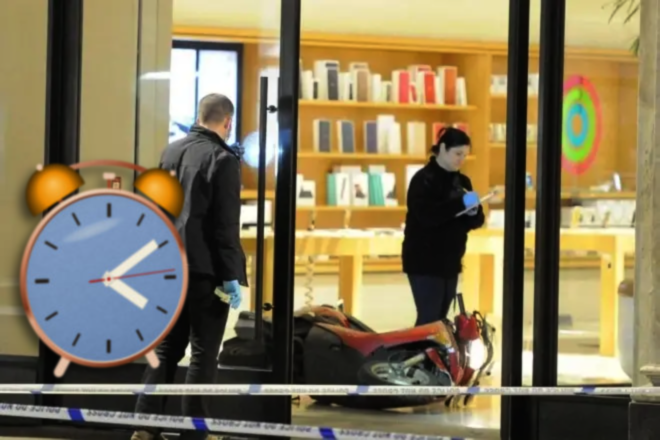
4:09:14
